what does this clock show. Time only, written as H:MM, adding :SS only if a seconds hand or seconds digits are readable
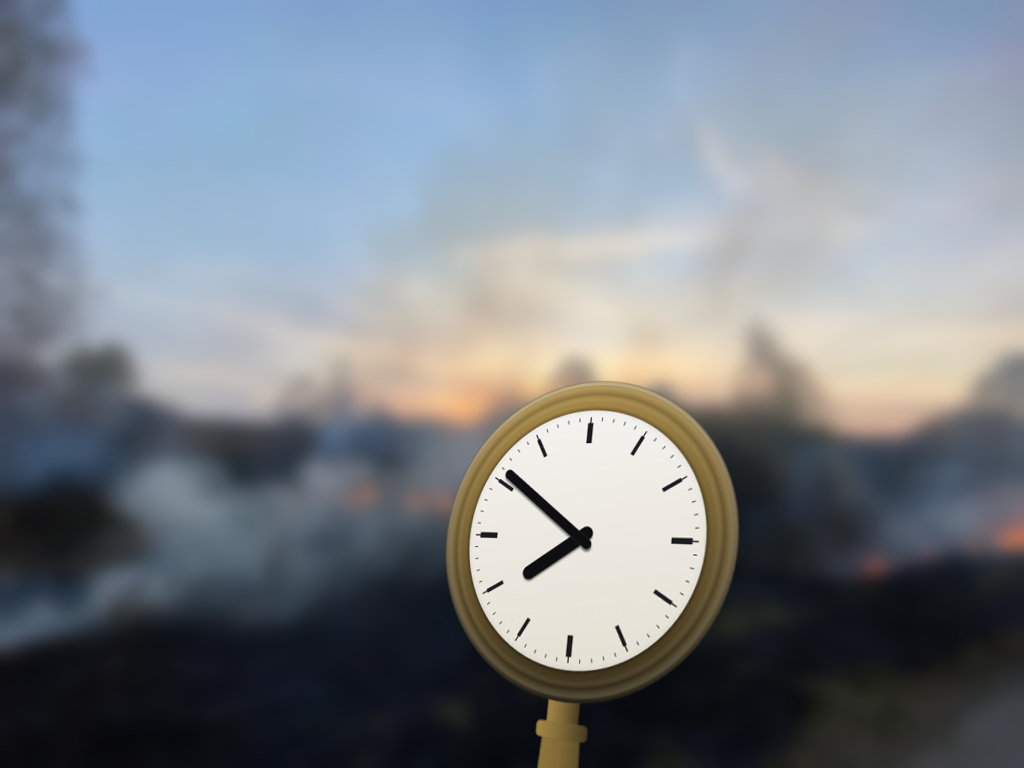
7:51
